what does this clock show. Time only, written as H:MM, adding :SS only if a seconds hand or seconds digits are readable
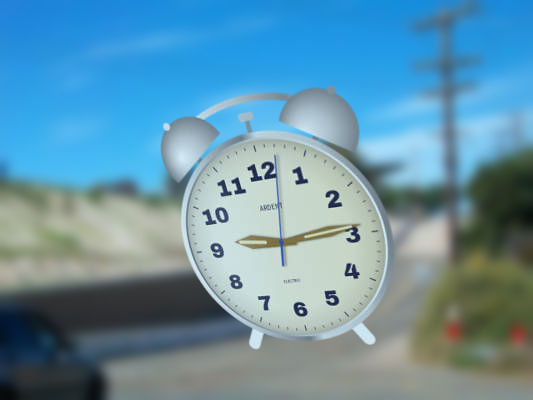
9:14:02
